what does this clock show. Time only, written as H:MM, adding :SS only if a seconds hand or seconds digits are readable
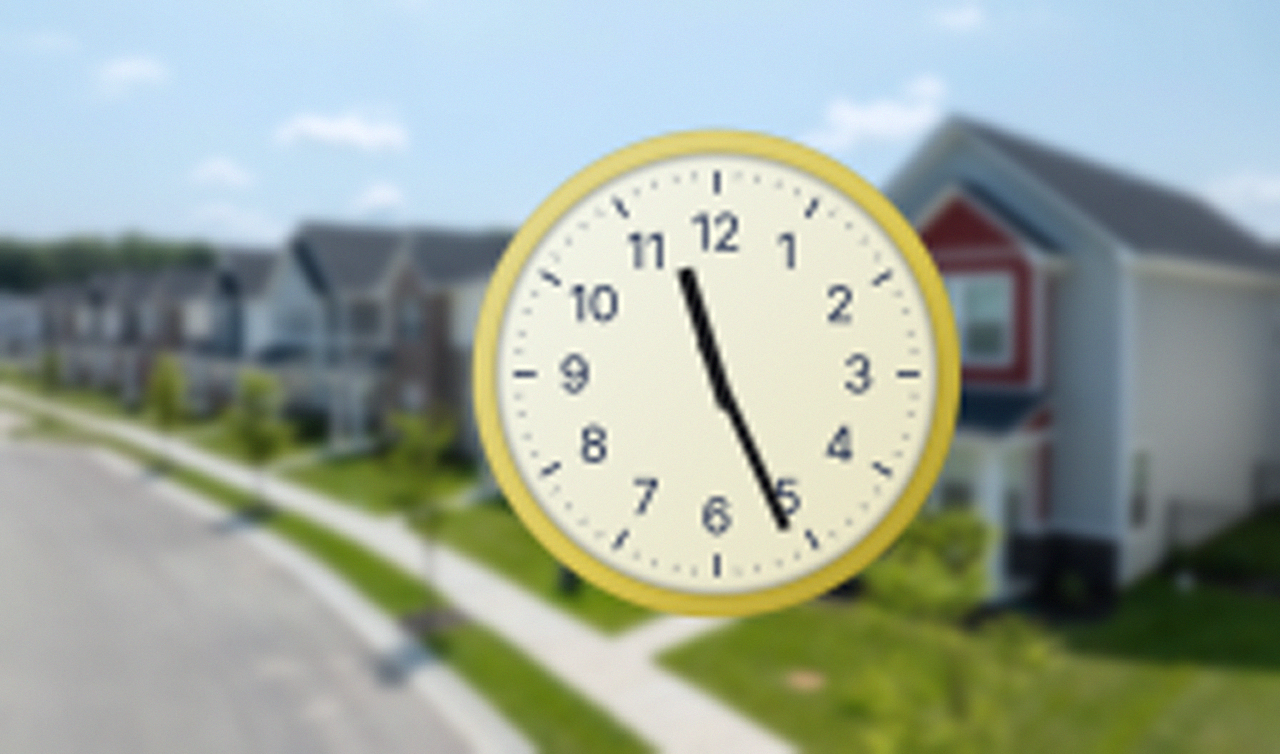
11:26
